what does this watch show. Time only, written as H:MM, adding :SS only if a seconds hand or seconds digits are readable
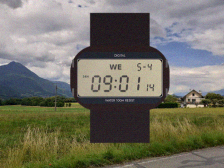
9:01:14
